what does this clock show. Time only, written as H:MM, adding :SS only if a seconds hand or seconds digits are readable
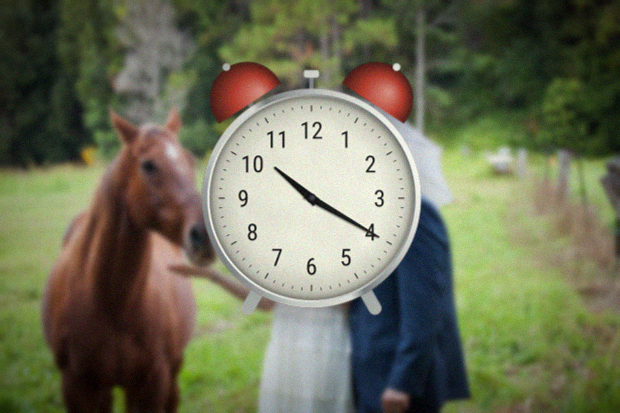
10:20
